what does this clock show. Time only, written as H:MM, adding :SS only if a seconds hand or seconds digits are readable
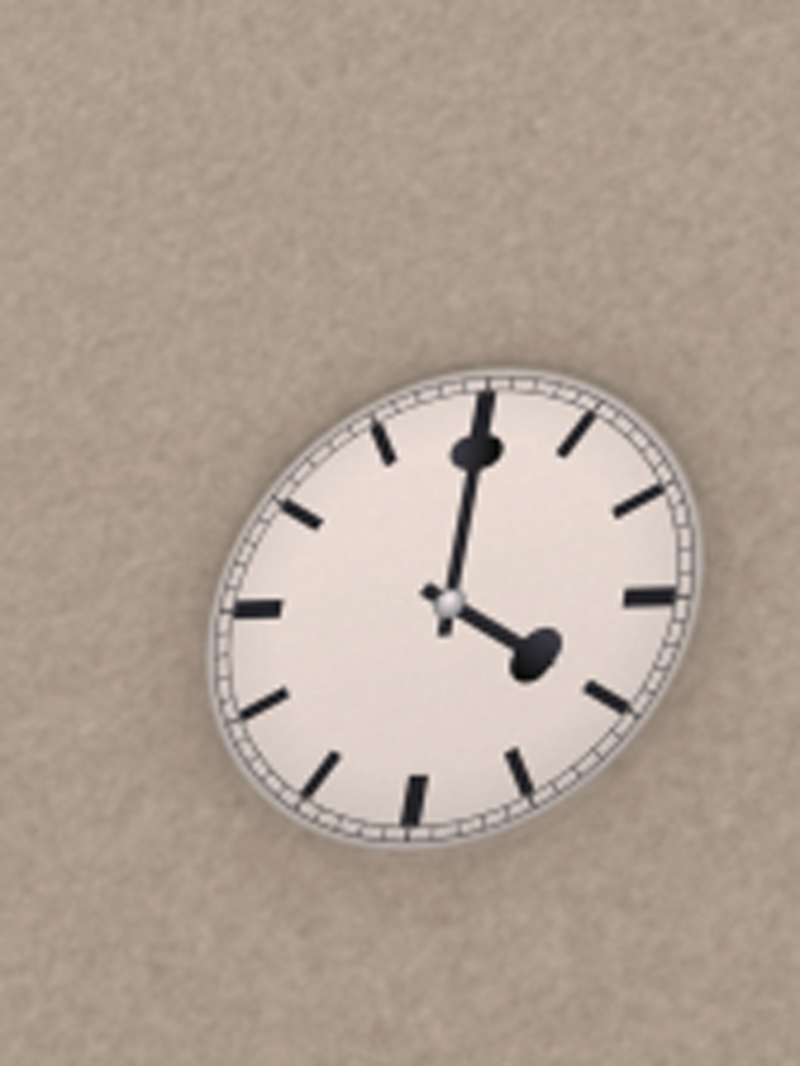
4:00
